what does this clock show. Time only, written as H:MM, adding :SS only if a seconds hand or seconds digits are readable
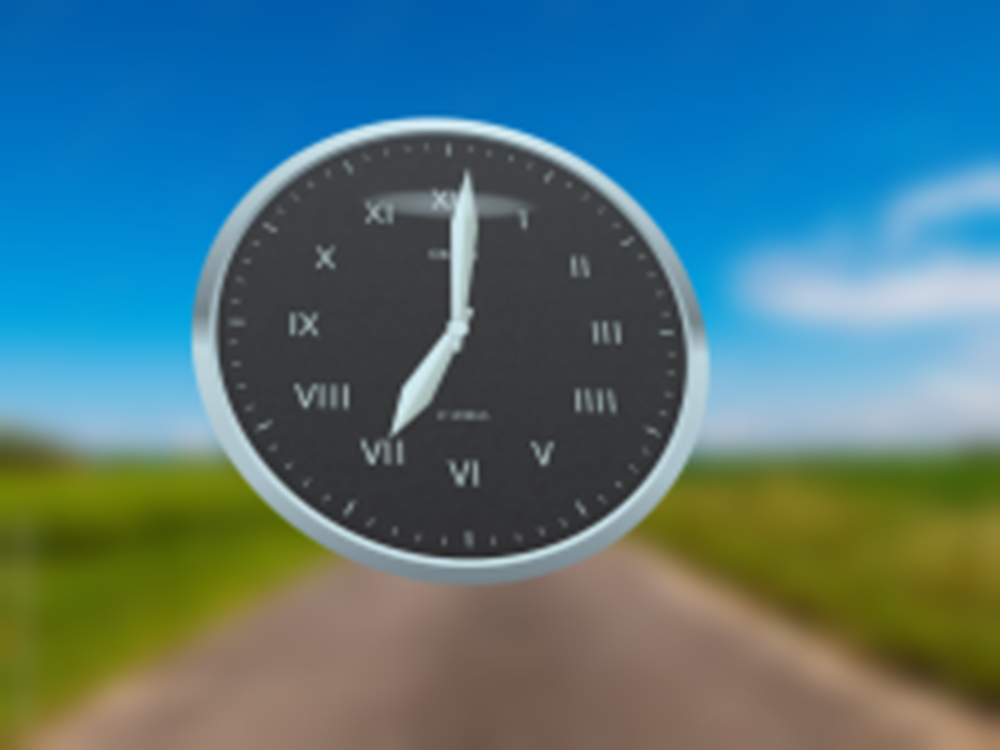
7:01
